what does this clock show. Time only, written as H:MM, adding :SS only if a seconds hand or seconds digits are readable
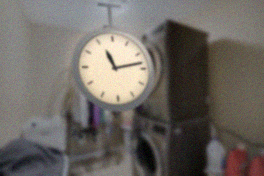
11:13
